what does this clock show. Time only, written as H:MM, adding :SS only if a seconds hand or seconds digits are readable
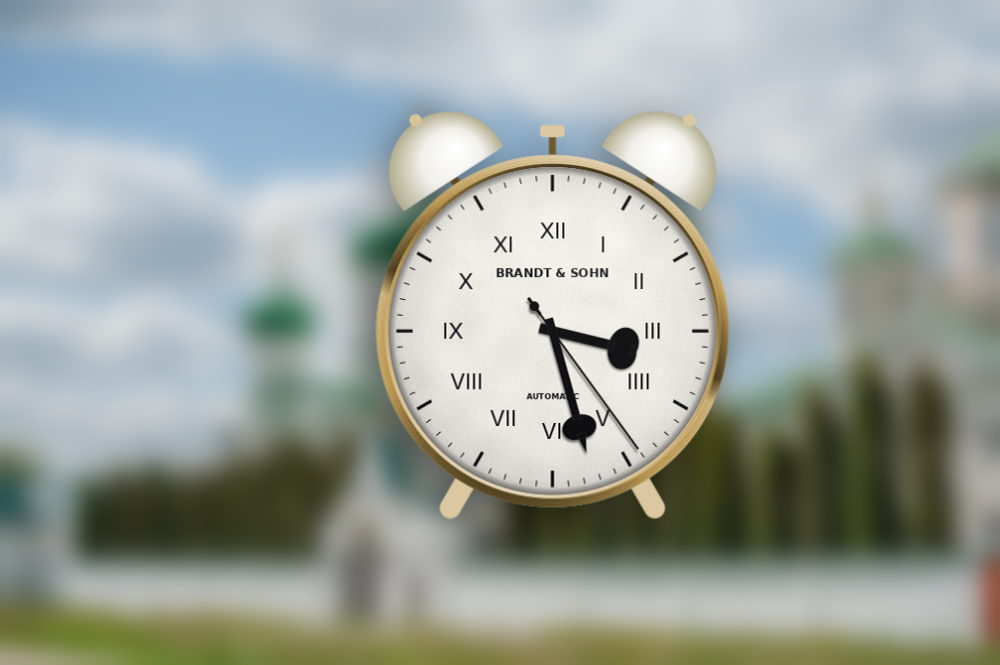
3:27:24
